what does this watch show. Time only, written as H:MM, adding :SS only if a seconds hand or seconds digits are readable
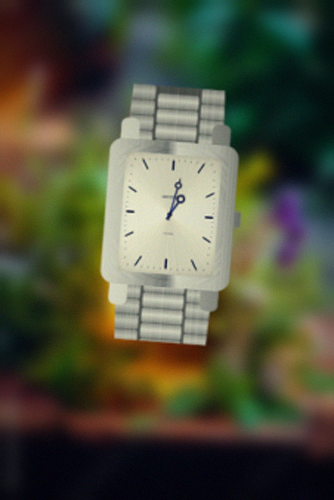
1:02
